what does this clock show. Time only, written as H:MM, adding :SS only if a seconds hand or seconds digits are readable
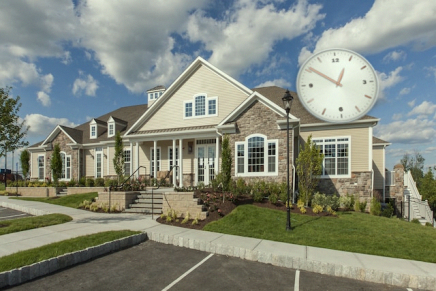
12:51
